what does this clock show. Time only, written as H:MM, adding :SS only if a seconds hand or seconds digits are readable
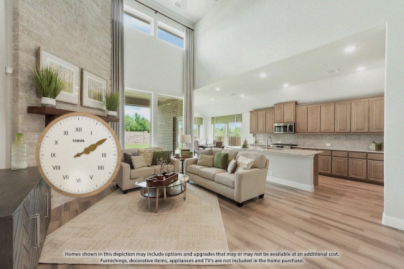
2:10
